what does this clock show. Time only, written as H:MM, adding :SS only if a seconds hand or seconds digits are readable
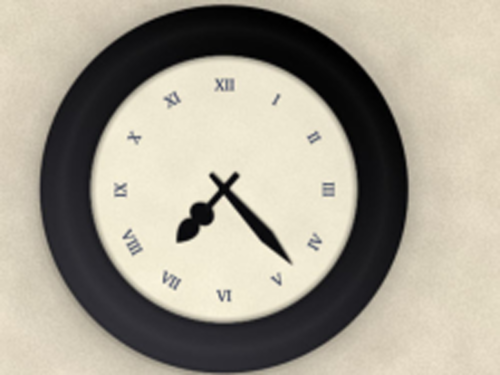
7:23
